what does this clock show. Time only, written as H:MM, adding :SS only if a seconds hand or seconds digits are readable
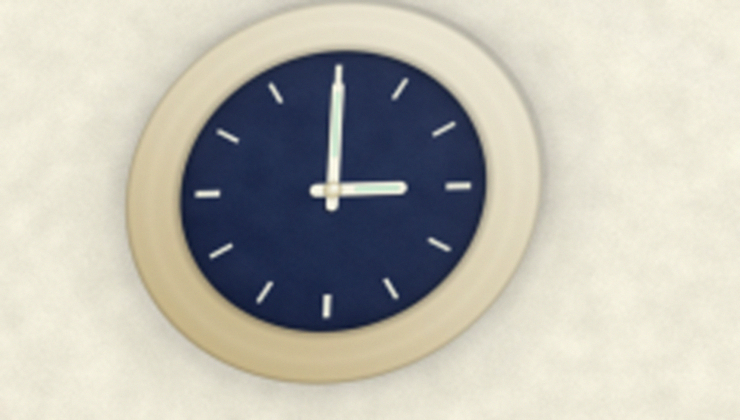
3:00
